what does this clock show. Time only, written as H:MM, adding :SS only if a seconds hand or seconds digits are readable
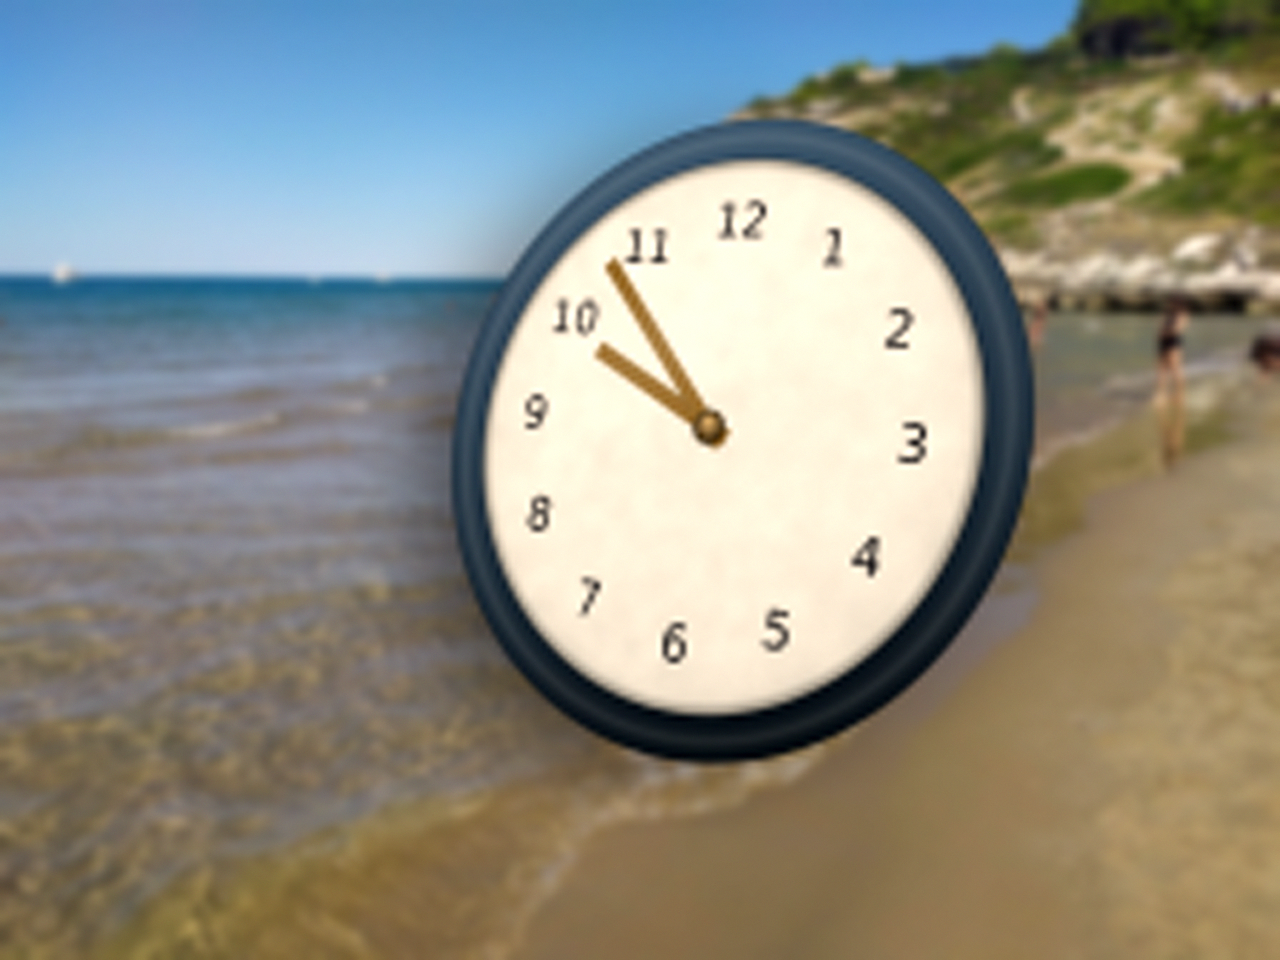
9:53
